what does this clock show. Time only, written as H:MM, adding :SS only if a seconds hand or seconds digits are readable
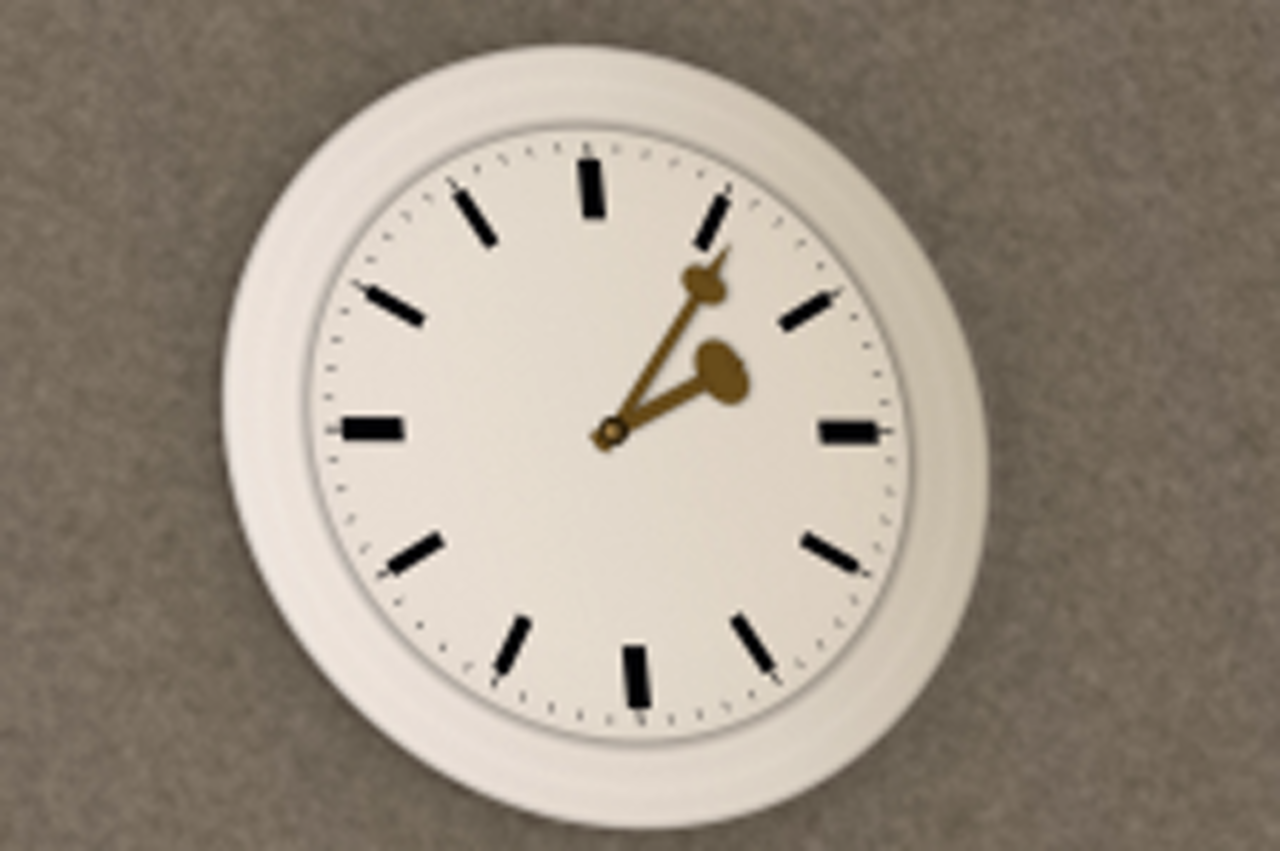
2:06
